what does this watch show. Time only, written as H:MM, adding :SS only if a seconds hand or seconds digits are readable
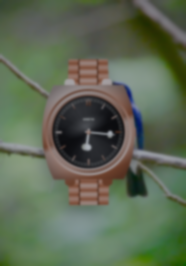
6:16
